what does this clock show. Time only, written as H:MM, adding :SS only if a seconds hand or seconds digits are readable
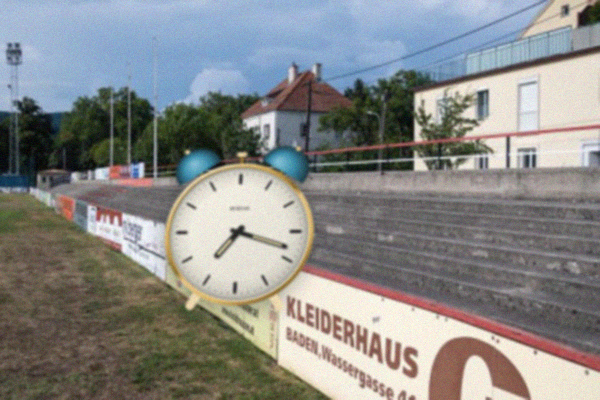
7:18
